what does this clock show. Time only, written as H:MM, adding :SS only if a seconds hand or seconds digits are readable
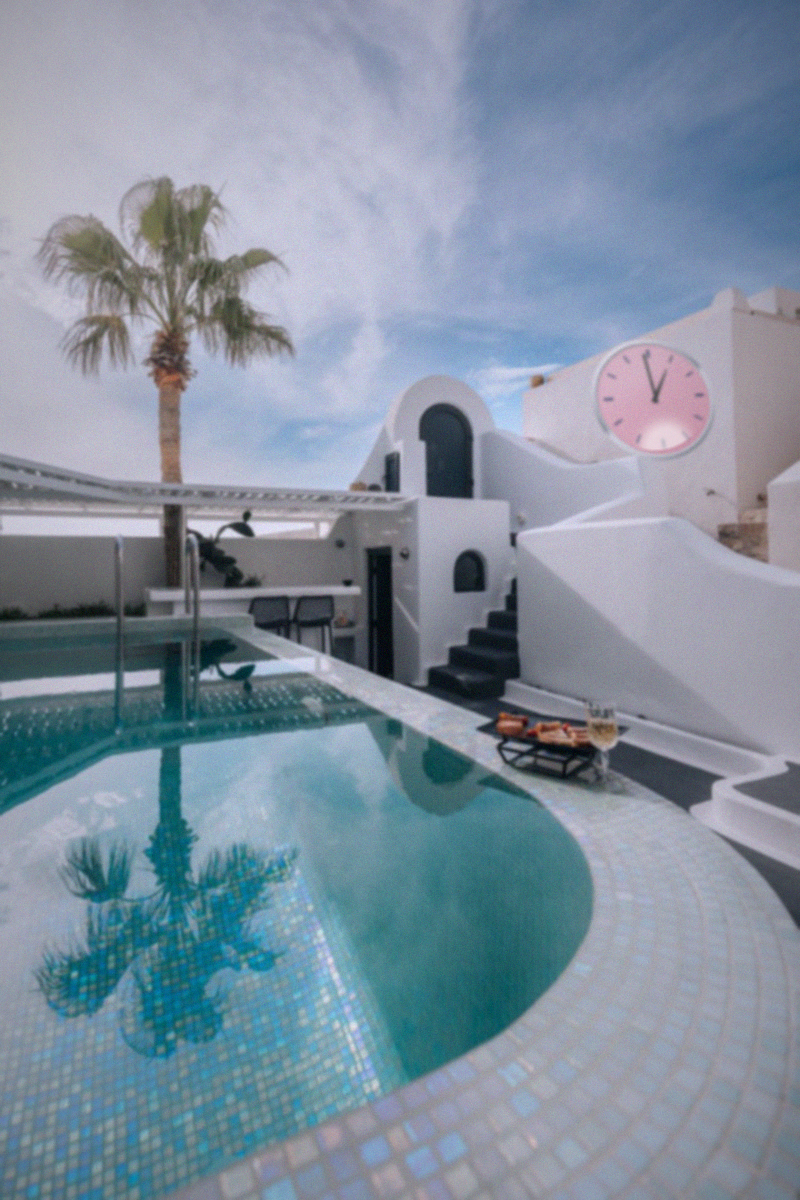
12:59
